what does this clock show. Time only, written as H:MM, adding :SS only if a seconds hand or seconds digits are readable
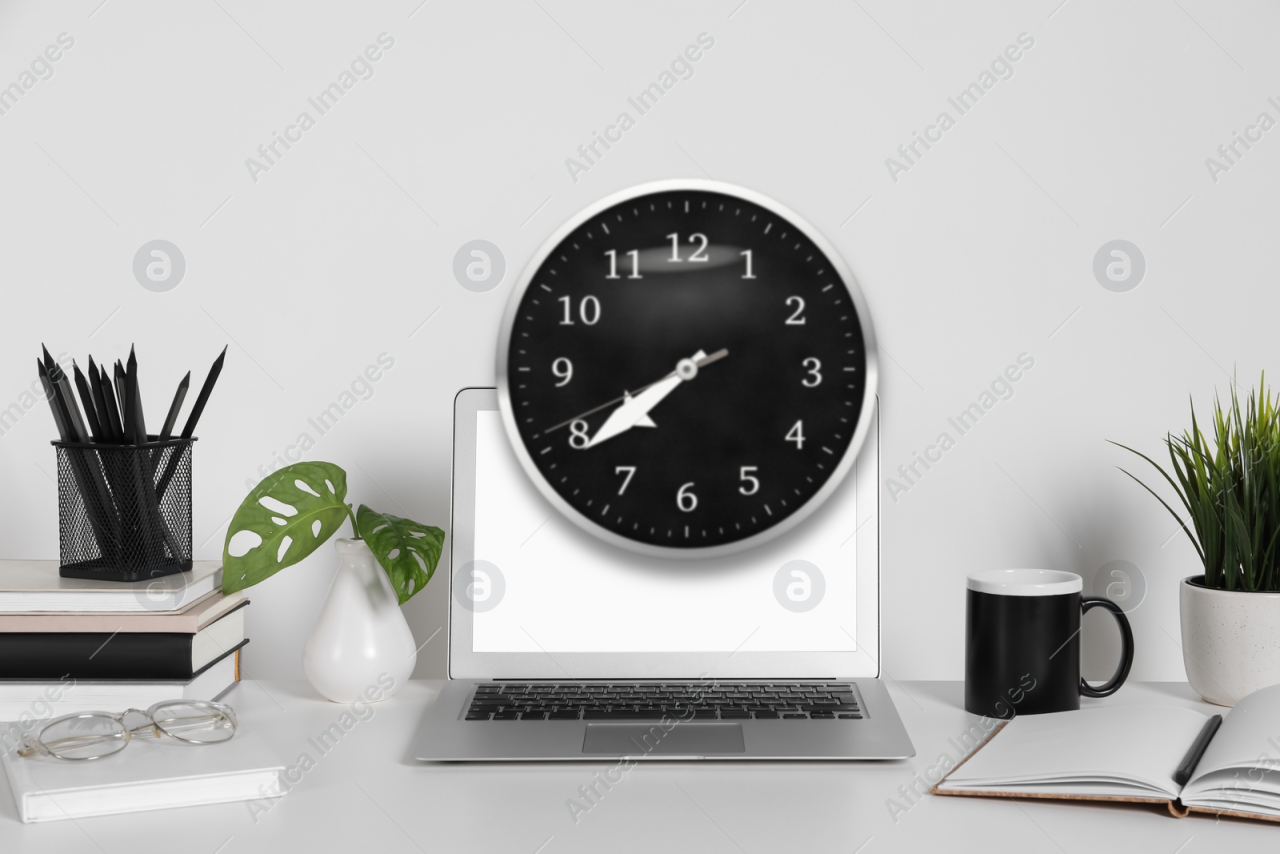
7:38:41
